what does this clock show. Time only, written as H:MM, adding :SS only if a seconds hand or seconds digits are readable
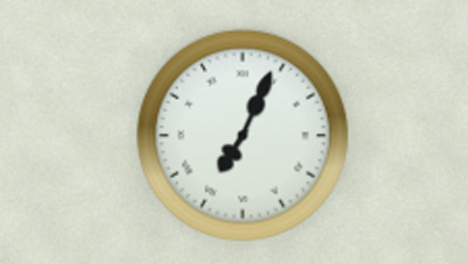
7:04
